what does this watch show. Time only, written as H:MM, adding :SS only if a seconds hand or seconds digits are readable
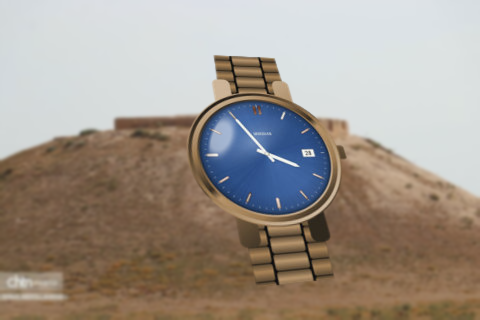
3:55
